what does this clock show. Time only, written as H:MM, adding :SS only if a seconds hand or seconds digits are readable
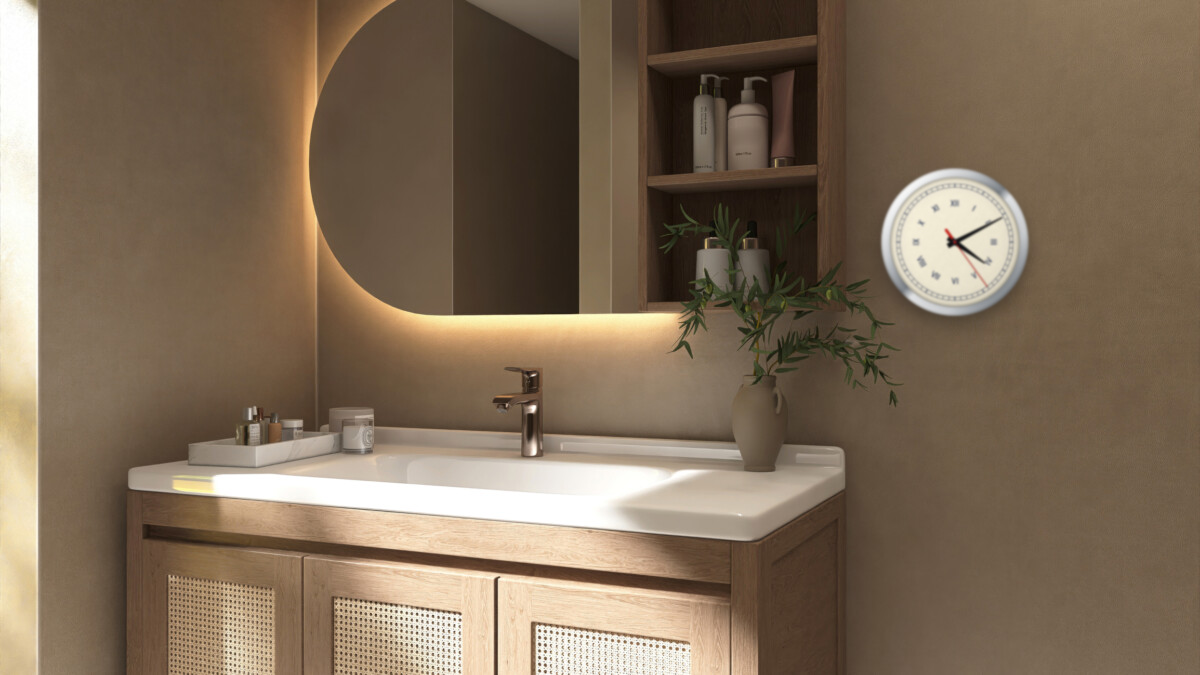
4:10:24
